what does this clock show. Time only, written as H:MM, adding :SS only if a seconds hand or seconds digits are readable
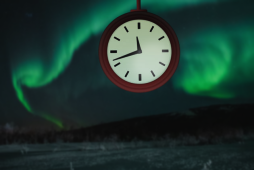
11:42
